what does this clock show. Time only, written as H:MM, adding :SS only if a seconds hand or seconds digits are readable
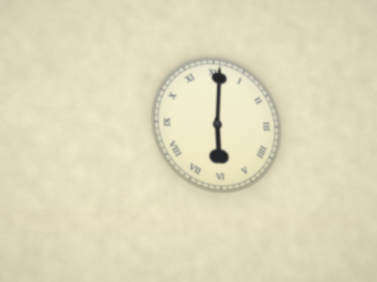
6:01
